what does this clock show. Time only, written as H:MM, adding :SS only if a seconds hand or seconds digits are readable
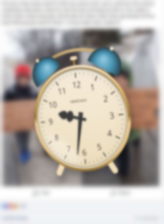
9:32
